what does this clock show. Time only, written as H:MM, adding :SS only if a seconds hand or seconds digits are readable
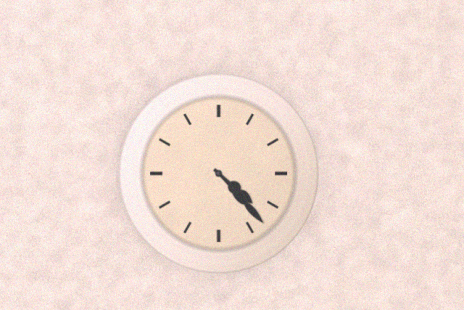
4:23
